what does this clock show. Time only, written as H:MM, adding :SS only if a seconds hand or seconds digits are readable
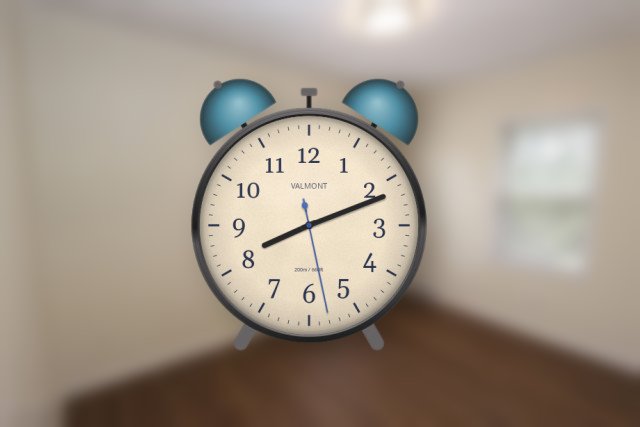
8:11:28
